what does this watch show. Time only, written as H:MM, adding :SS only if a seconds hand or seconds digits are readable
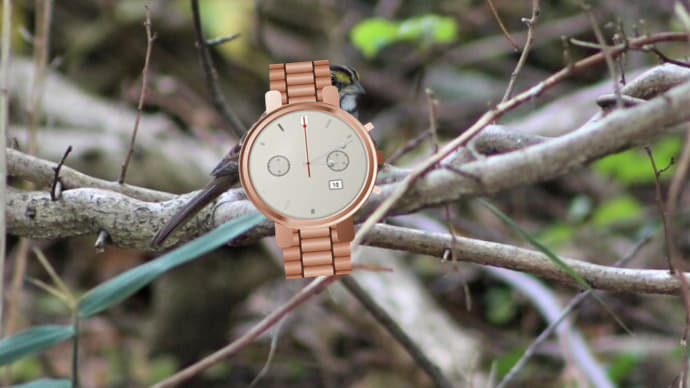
3:11
